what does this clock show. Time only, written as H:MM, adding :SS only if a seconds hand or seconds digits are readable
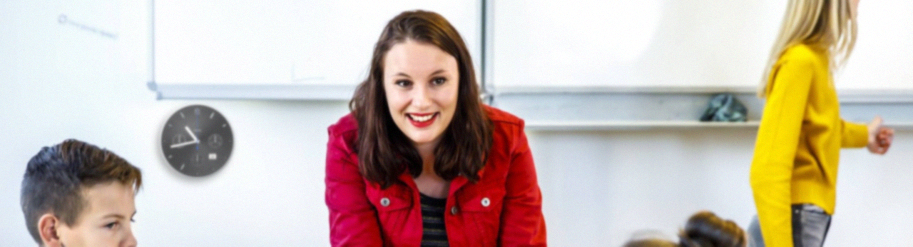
10:43
